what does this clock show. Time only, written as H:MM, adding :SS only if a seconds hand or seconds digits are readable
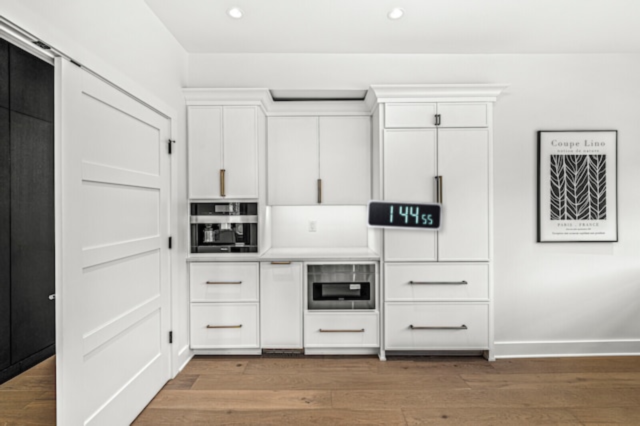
1:44
